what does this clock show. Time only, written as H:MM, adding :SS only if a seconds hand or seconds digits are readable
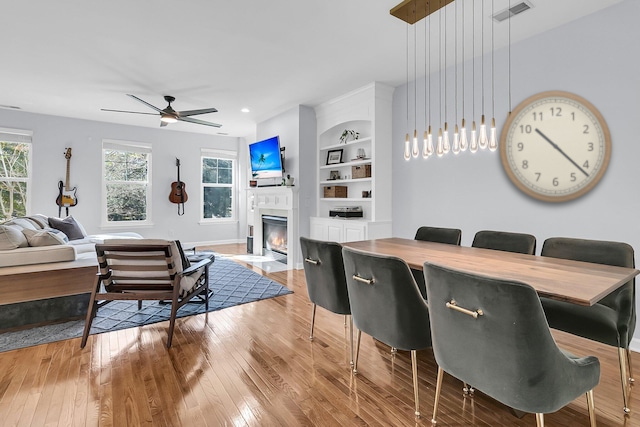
10:22
